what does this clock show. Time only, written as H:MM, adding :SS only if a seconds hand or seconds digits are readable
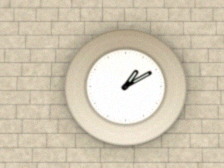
1:10
